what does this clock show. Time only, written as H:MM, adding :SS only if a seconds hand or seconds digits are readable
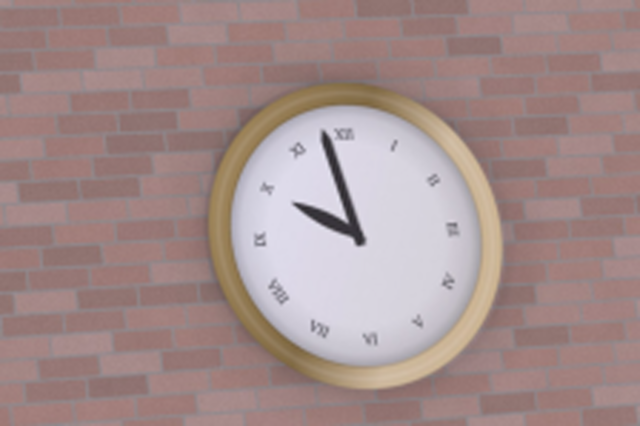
9:58
